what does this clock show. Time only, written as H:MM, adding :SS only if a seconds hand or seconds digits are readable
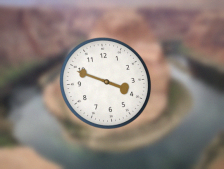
3:49
